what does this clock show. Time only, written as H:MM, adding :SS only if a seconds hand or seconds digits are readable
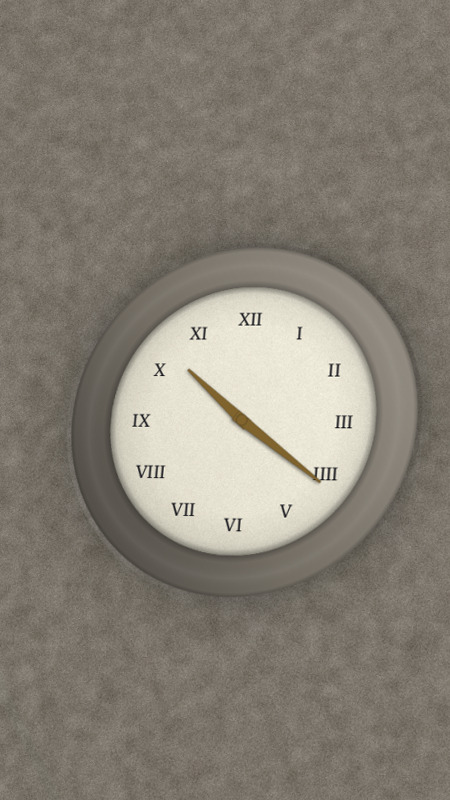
10:21
